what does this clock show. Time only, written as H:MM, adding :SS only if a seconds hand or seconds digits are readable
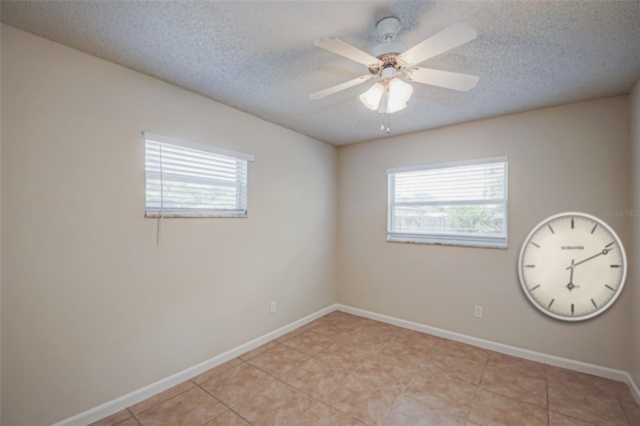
6:11
